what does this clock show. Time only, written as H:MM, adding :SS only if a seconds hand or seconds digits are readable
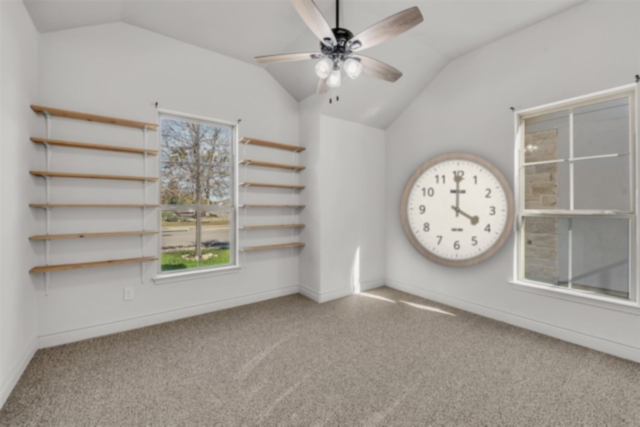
4:00
